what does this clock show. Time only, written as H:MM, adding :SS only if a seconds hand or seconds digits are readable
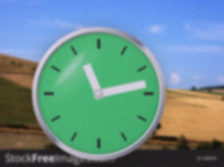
11:13
